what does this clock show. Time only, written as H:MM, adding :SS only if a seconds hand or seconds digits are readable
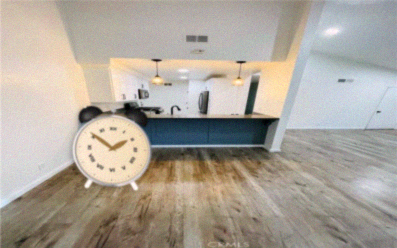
1:51
